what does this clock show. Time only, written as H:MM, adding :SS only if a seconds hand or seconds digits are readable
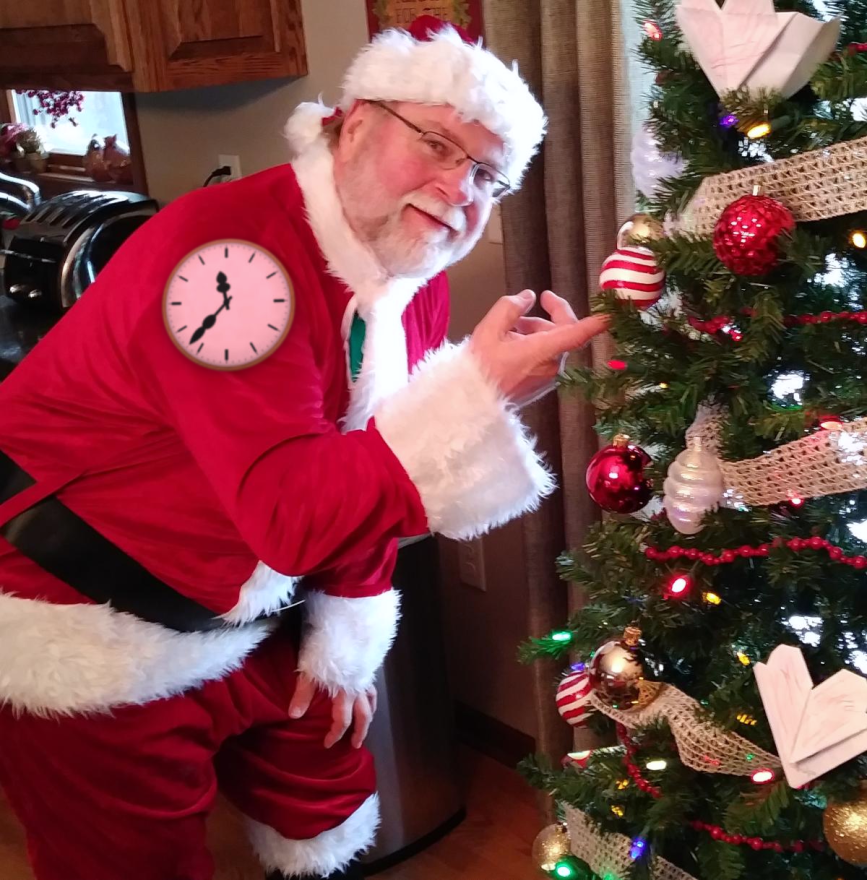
11:37
